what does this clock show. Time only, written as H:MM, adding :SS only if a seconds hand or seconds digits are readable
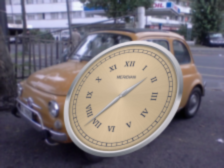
1:37
